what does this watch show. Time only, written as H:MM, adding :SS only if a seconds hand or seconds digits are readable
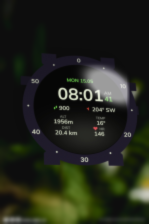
8:01
